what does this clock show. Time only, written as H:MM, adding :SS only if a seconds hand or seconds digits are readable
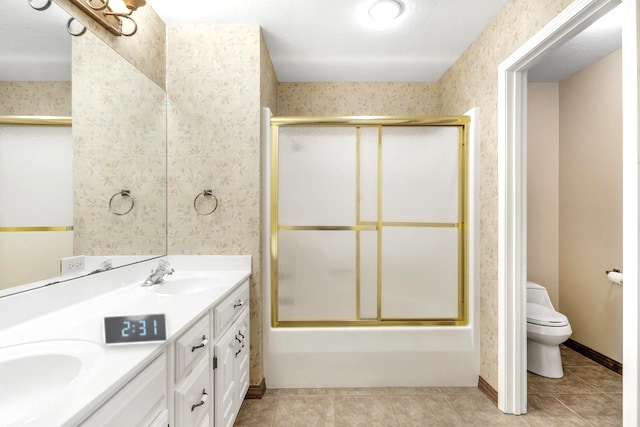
2:31
